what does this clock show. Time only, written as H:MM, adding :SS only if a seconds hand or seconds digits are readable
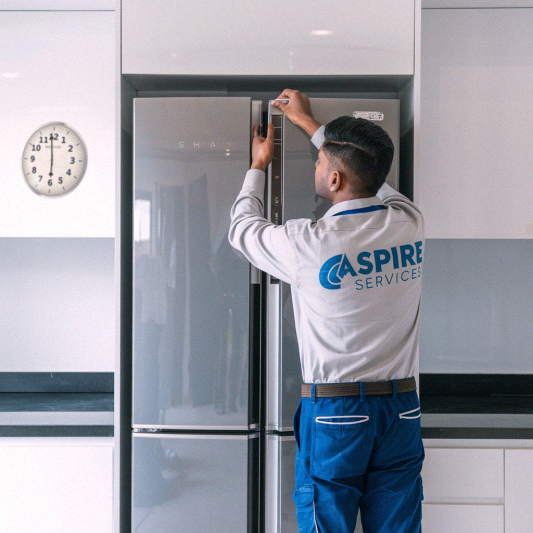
5:59
